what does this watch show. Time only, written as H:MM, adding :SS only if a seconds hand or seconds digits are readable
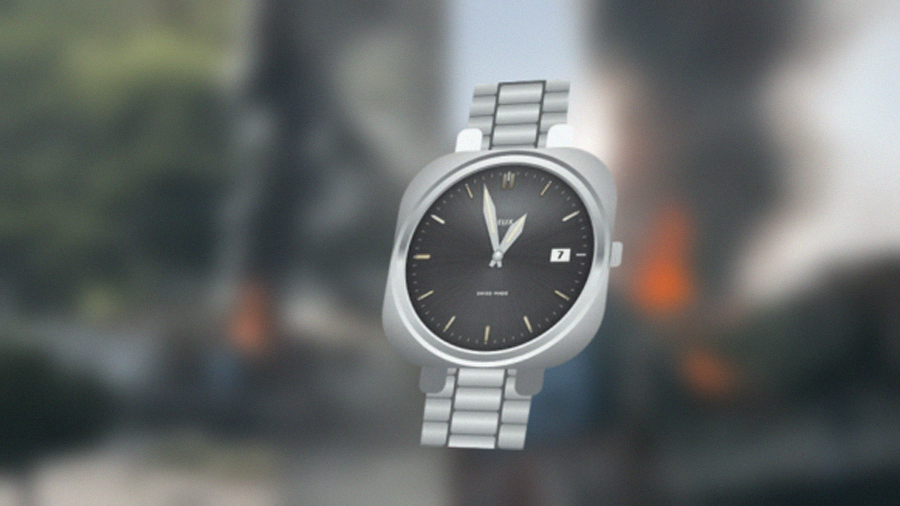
12:57
